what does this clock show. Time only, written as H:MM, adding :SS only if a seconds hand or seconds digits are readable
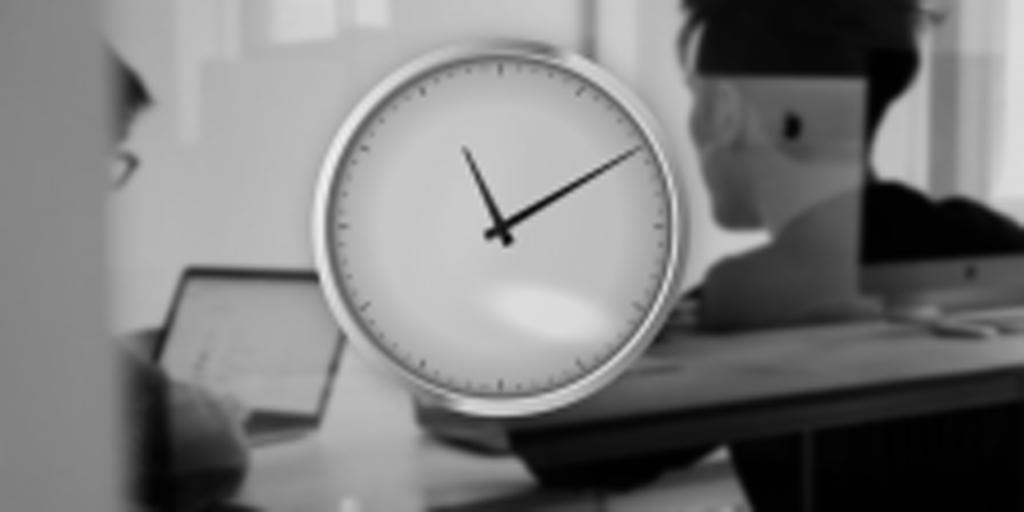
11:10
